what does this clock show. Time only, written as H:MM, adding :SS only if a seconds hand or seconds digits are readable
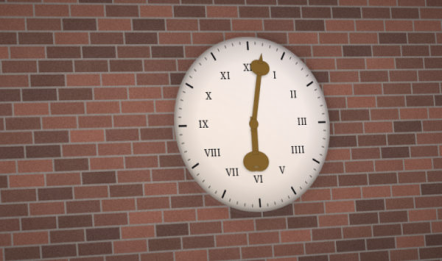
6:02
